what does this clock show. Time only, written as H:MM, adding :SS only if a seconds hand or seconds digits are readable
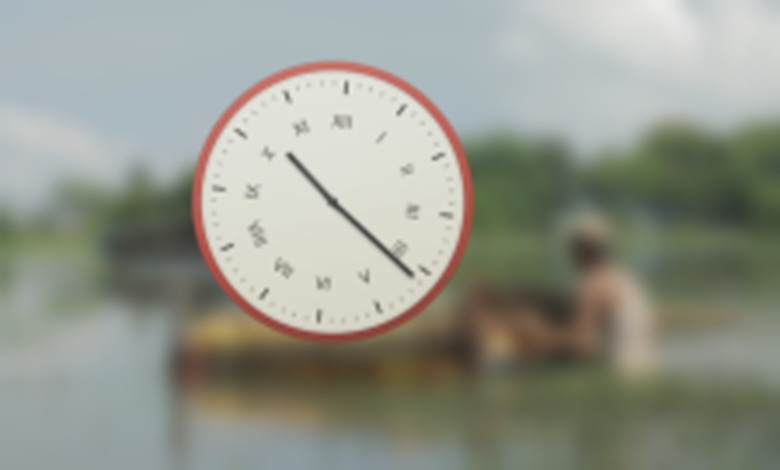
10:21
